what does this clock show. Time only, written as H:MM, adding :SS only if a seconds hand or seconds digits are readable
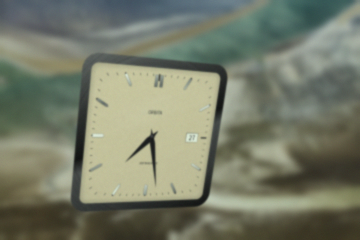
7:28
